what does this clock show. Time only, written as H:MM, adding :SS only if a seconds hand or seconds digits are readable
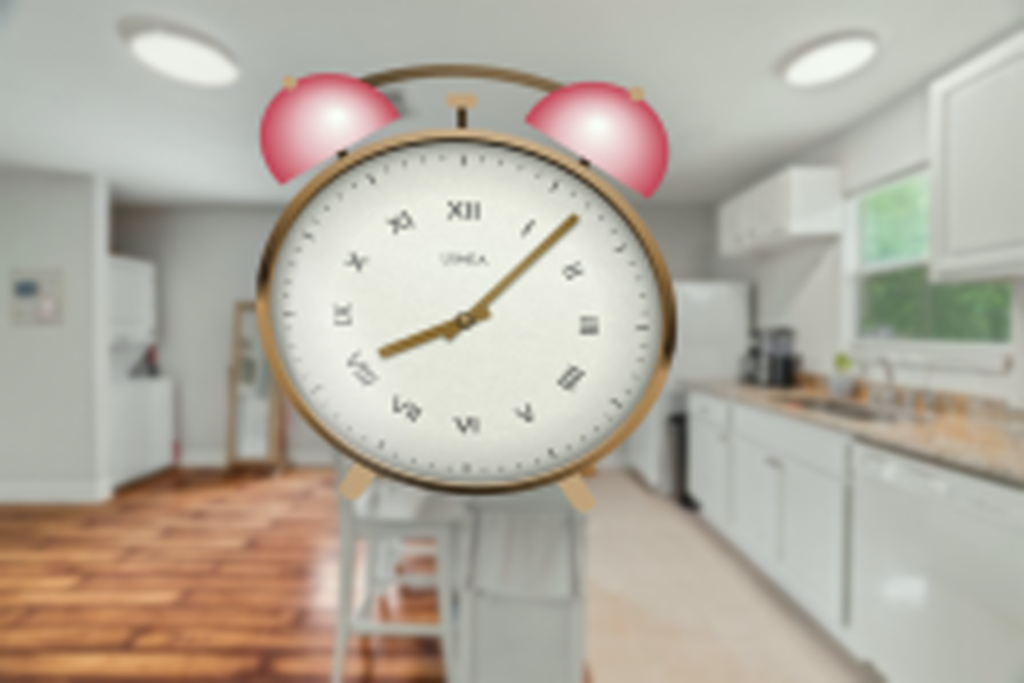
8:07
